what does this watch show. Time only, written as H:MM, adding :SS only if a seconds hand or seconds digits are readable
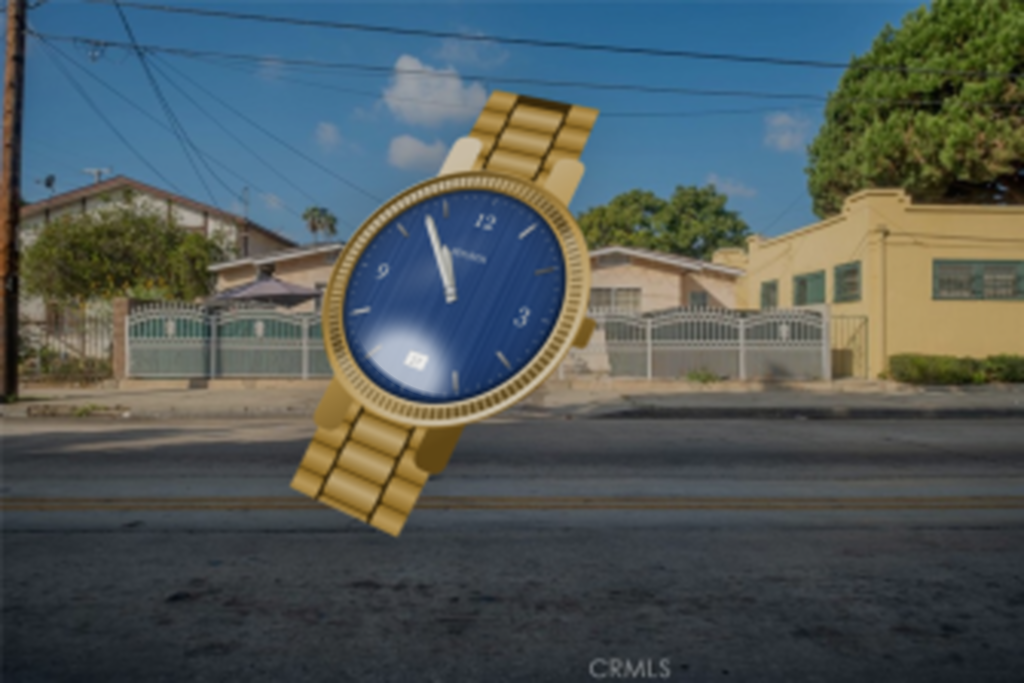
10:53
